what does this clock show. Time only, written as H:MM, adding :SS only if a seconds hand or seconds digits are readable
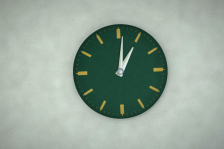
1:01
